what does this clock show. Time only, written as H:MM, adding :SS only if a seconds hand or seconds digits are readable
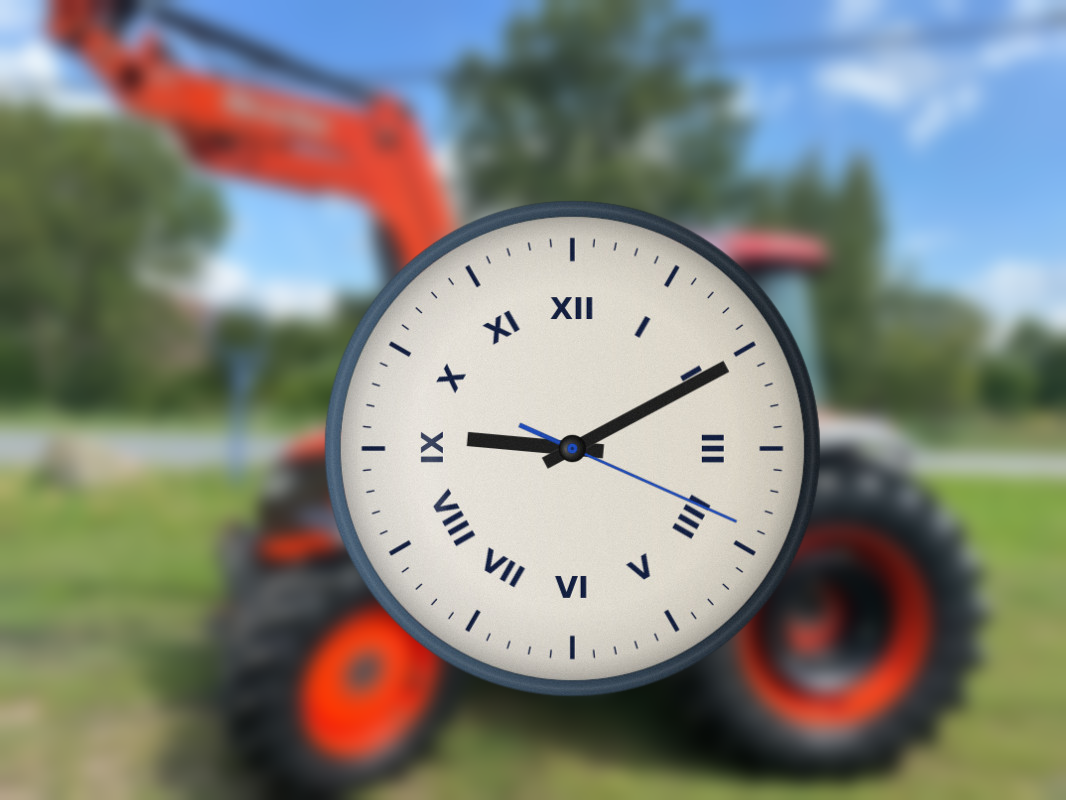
9:10:19
